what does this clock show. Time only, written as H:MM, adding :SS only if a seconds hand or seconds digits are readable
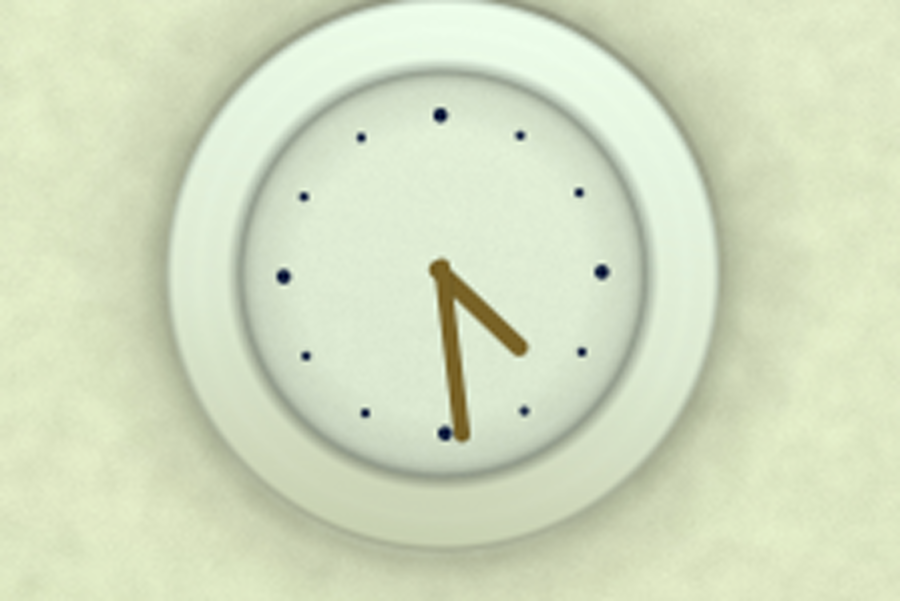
4:29
